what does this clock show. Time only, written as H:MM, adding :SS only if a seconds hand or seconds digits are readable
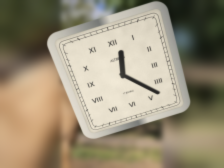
12:23
